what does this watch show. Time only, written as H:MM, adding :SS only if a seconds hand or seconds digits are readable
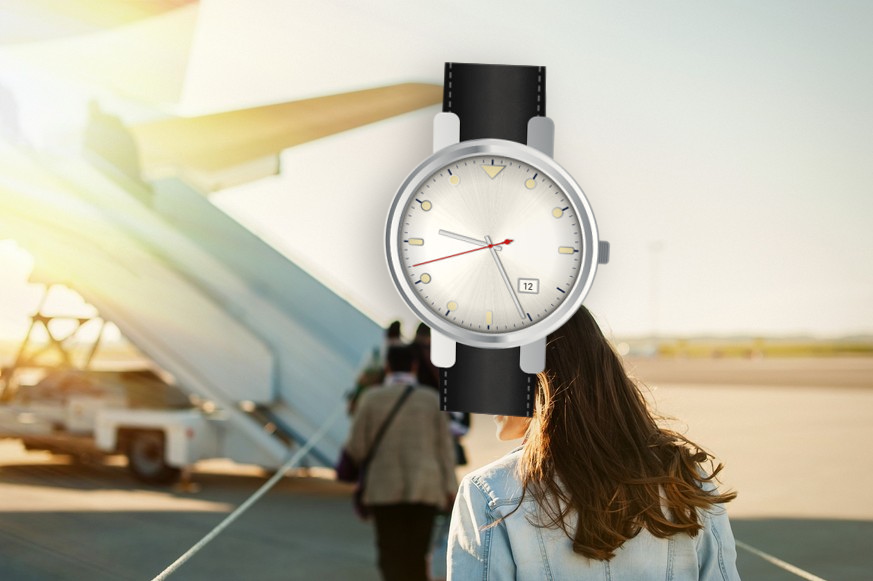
9:25:42
